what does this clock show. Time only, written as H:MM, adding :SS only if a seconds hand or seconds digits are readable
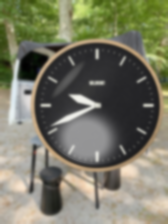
9:41
